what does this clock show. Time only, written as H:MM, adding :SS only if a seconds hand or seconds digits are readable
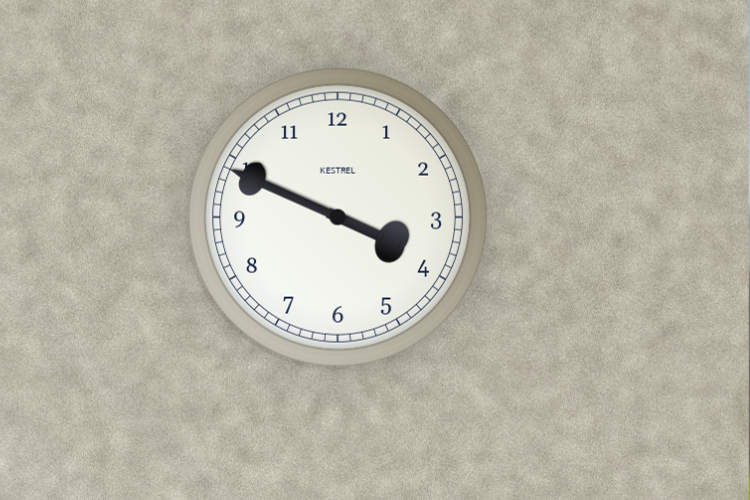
3:49
